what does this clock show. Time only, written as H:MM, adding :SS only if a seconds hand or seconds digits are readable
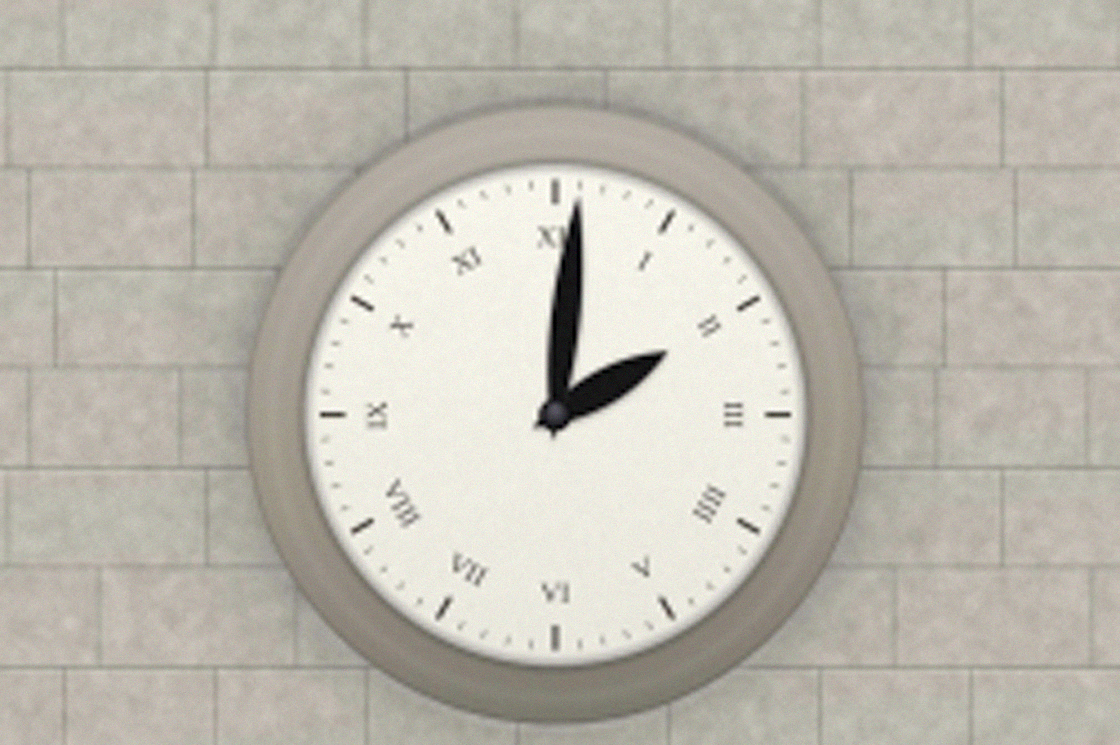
2:01
